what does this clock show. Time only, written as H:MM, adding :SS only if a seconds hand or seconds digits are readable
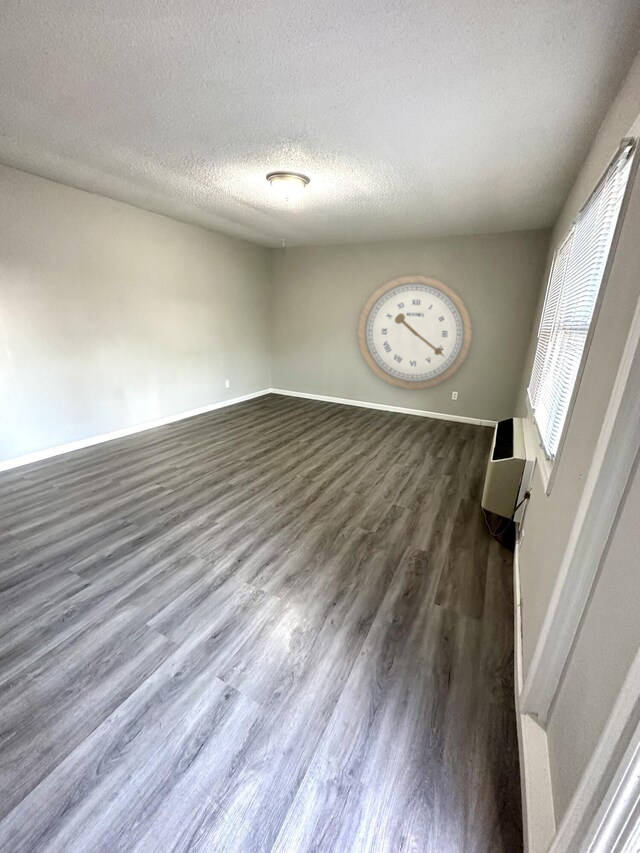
10:21
